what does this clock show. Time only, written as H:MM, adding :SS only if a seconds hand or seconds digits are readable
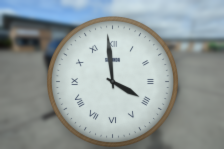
3:59
